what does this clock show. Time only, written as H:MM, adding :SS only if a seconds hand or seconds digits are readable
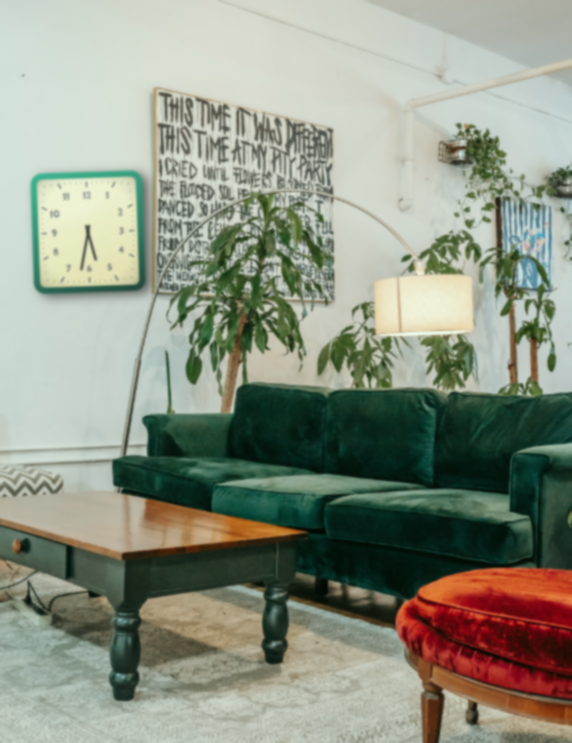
5:32
